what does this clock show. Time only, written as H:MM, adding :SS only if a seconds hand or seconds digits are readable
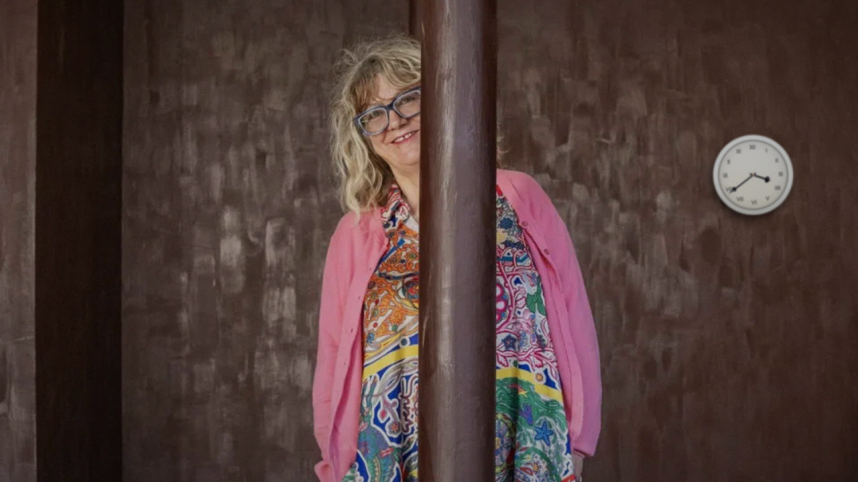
3:39
